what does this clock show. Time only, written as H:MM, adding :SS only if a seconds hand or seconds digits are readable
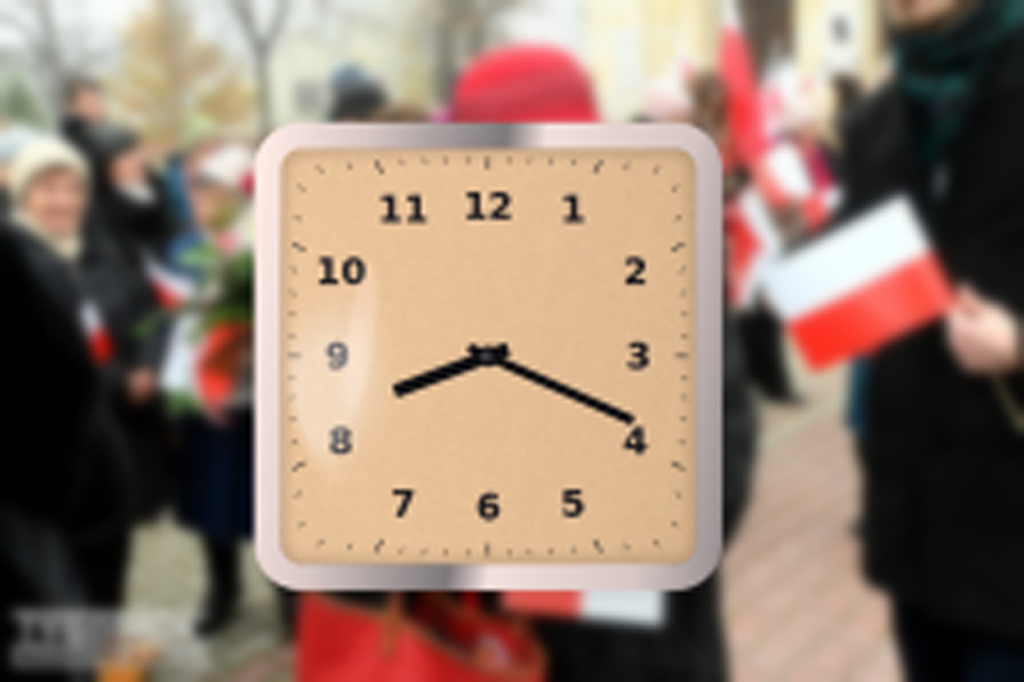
8:19
